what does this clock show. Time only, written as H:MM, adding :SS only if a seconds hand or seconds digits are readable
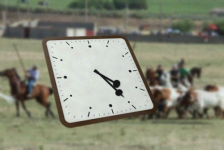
4:25
